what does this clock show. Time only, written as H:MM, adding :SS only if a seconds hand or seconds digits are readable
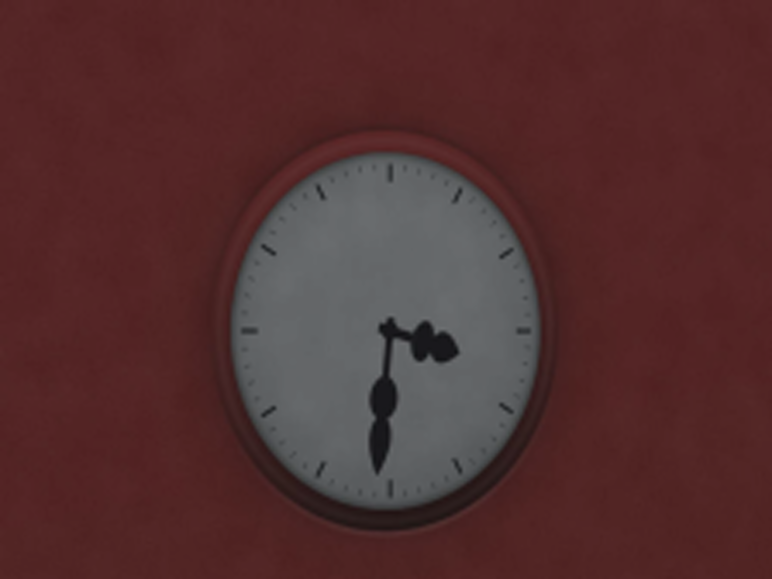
3:31
